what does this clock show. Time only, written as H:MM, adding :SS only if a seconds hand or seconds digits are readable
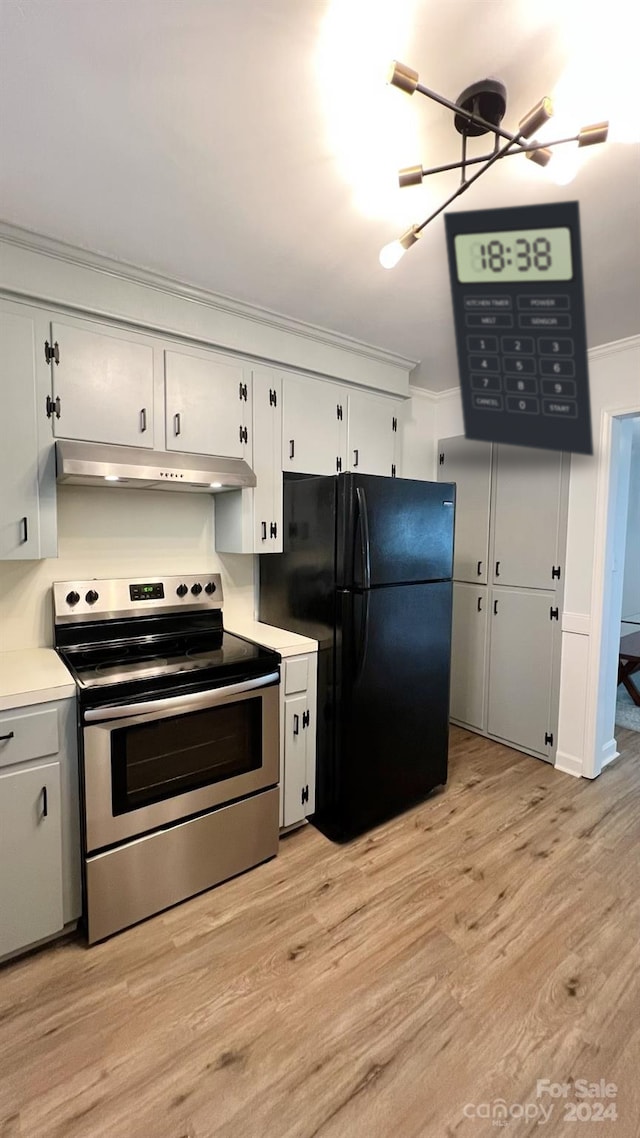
18:38
